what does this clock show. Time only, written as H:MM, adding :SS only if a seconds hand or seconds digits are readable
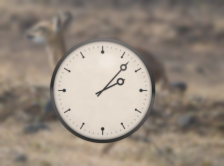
2:07
